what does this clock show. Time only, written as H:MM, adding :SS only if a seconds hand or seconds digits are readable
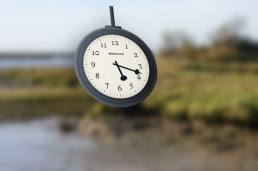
5:18
